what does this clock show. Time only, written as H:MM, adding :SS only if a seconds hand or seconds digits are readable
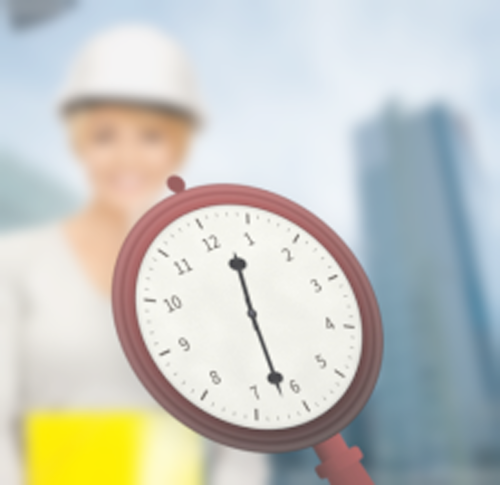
12:32
